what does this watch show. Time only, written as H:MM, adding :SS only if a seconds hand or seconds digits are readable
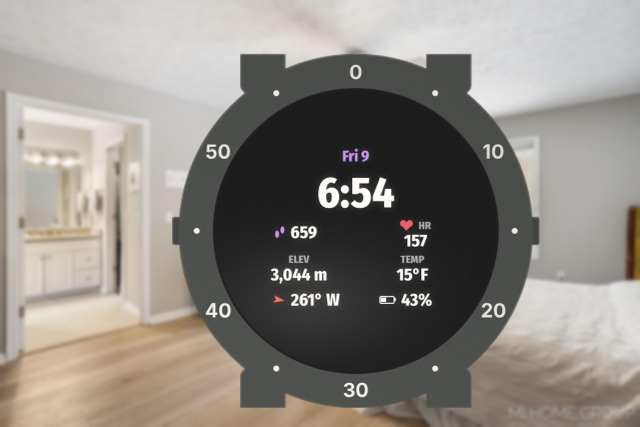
6:54
